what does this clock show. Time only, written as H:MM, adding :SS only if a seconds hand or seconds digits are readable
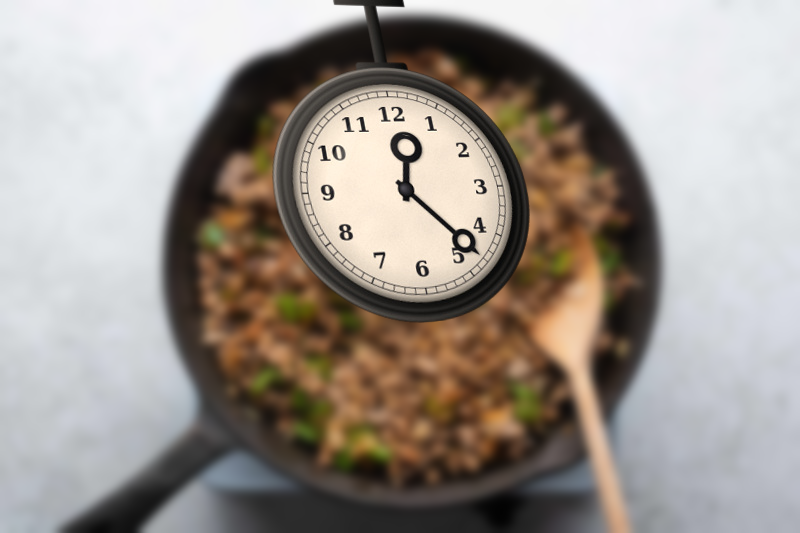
12:23
